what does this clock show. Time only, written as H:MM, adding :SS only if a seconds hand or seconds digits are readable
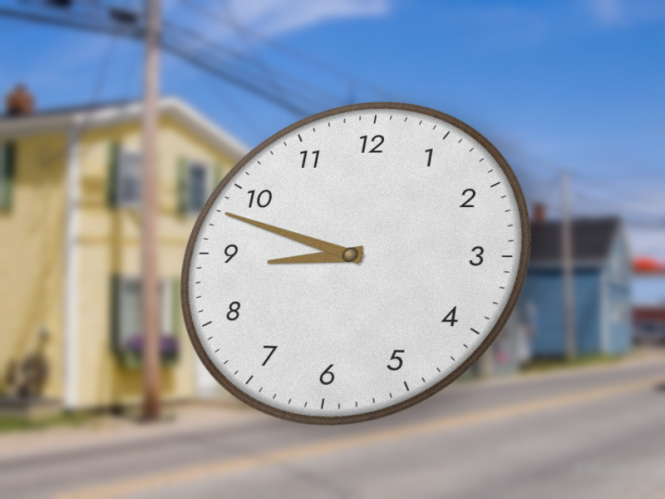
8:48
